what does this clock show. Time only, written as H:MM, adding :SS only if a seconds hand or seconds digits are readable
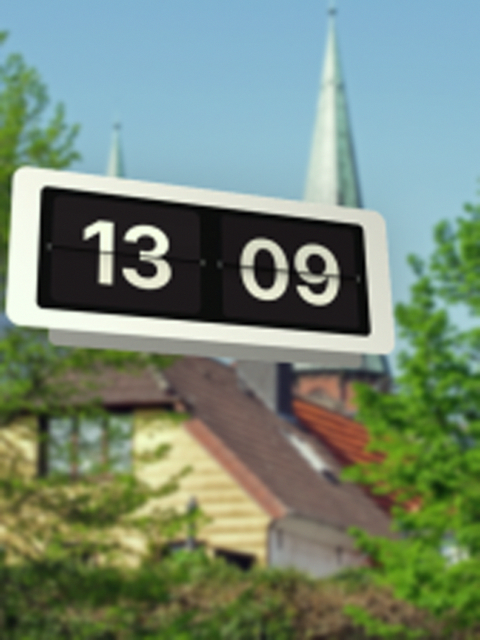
13:09
